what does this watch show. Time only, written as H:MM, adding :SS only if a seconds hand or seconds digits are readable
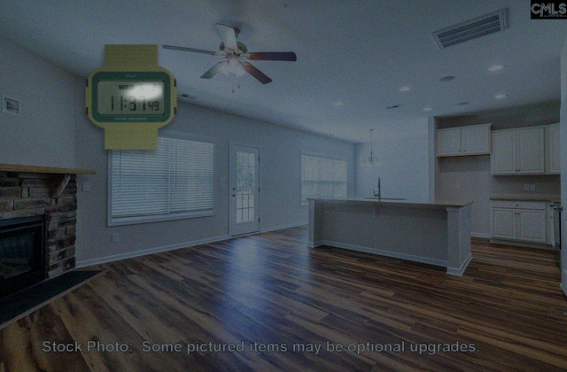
11:37:49
